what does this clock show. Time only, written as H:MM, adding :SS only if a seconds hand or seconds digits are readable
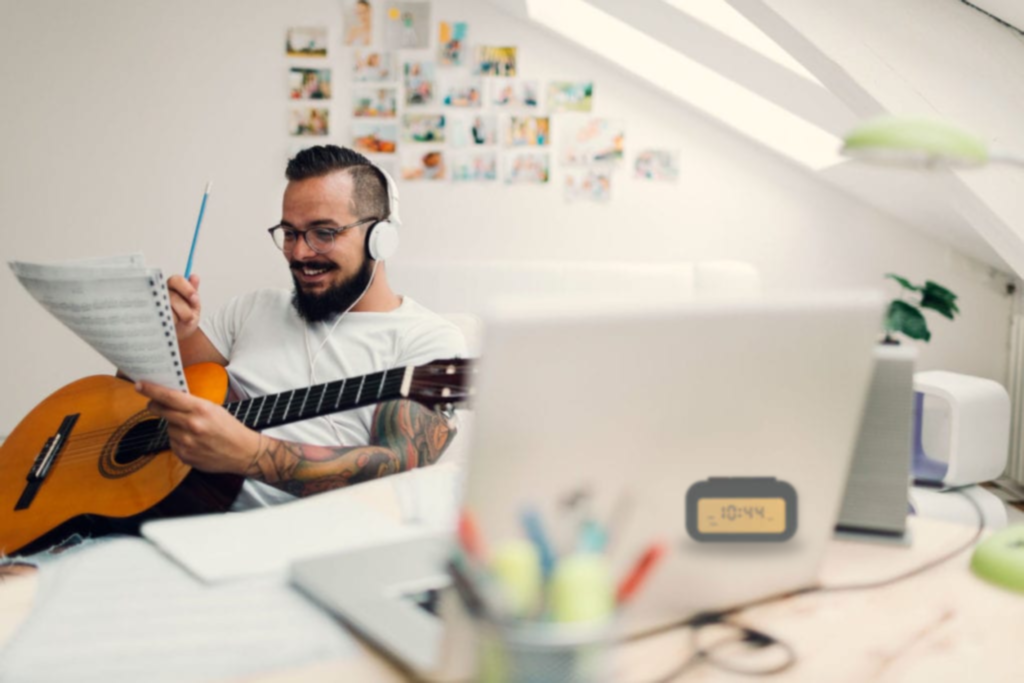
10:44
